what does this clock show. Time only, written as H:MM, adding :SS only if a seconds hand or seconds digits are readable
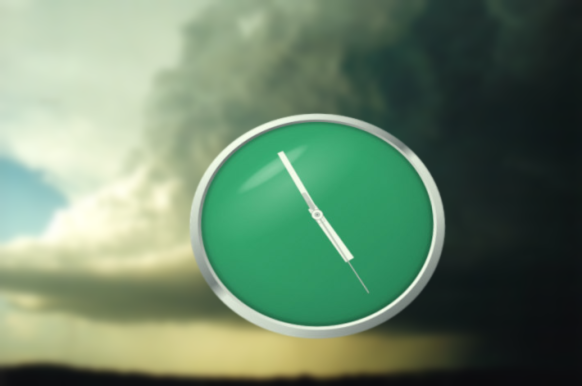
4:55:25
